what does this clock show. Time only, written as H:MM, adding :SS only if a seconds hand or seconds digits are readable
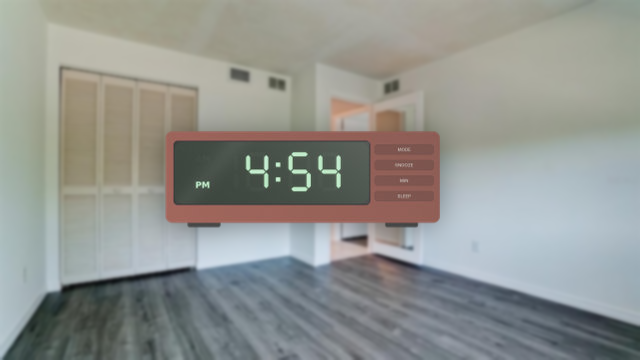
4:54
